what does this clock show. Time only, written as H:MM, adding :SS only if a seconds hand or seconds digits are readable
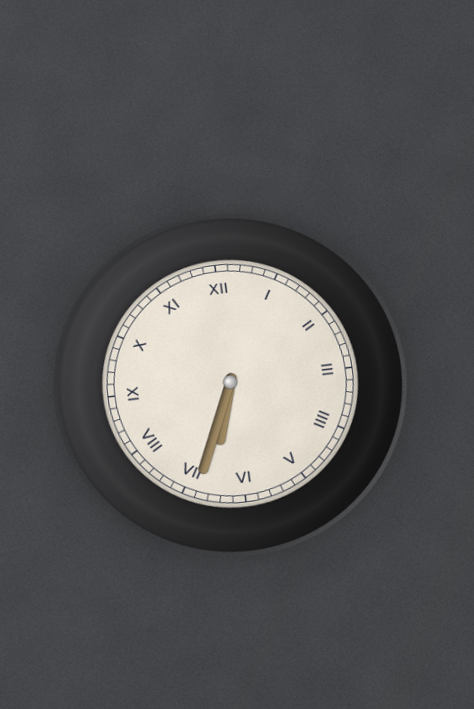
6:34
